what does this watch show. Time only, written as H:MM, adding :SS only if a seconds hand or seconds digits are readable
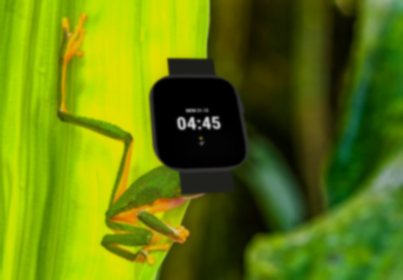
4:45
